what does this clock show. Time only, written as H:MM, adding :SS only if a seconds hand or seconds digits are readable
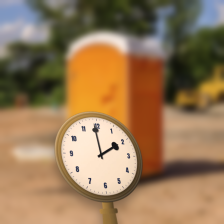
1:59
